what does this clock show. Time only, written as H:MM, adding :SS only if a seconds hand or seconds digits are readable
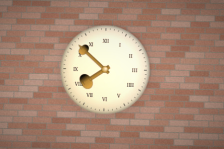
7:52
